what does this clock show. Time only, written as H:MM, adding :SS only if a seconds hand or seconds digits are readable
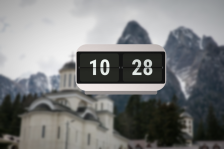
10:28
